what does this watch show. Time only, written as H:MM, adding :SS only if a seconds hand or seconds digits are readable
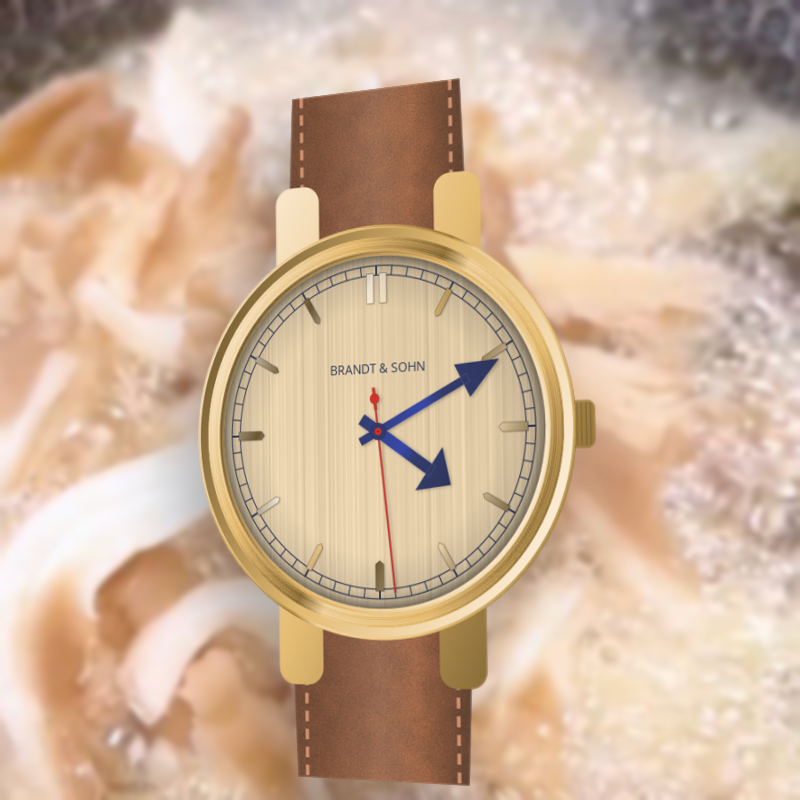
4:10:29
